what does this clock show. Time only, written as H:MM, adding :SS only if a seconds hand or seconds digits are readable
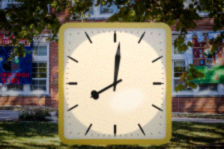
8:01
